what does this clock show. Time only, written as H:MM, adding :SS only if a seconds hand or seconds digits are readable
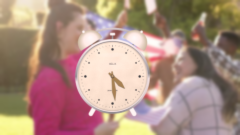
4:29
